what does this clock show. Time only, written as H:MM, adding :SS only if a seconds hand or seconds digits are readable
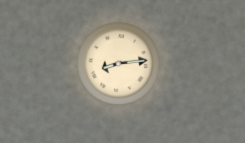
8:13
